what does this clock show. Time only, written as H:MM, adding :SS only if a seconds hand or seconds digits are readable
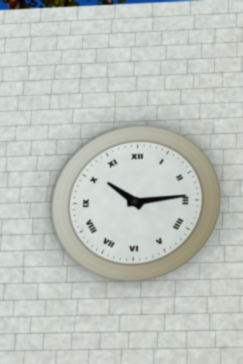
10:14
